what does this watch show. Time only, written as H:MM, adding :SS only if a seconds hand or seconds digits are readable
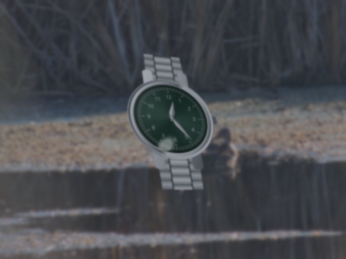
12:24
